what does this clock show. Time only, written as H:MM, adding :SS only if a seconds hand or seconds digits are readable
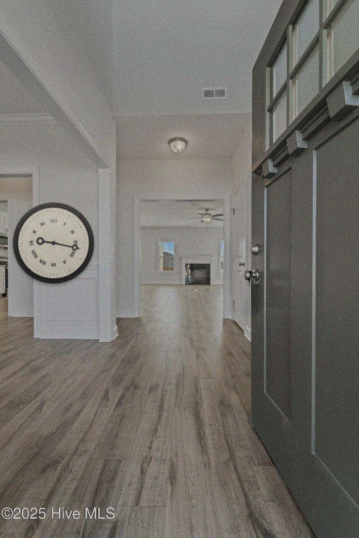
9:17
